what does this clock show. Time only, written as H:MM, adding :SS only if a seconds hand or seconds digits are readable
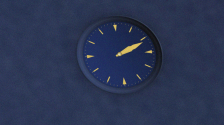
2:11
